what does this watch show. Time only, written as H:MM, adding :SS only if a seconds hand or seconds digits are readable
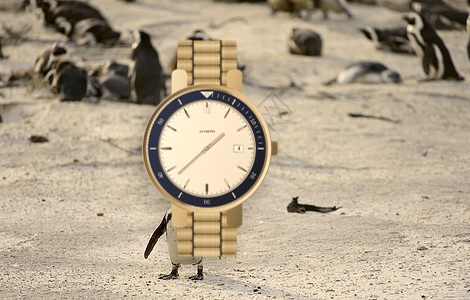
1:38
